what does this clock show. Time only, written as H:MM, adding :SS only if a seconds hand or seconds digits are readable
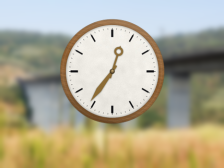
12:36
